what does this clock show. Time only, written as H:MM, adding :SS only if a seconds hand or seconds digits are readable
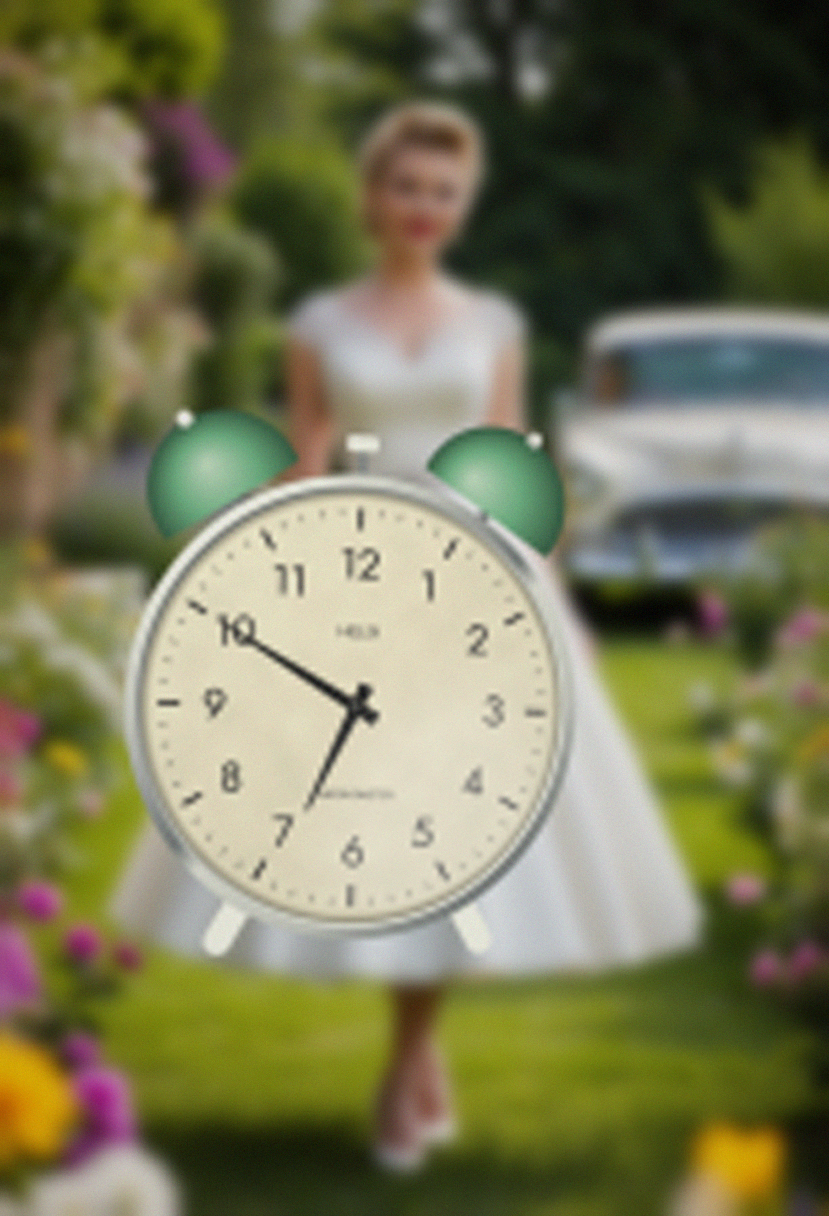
6:50
